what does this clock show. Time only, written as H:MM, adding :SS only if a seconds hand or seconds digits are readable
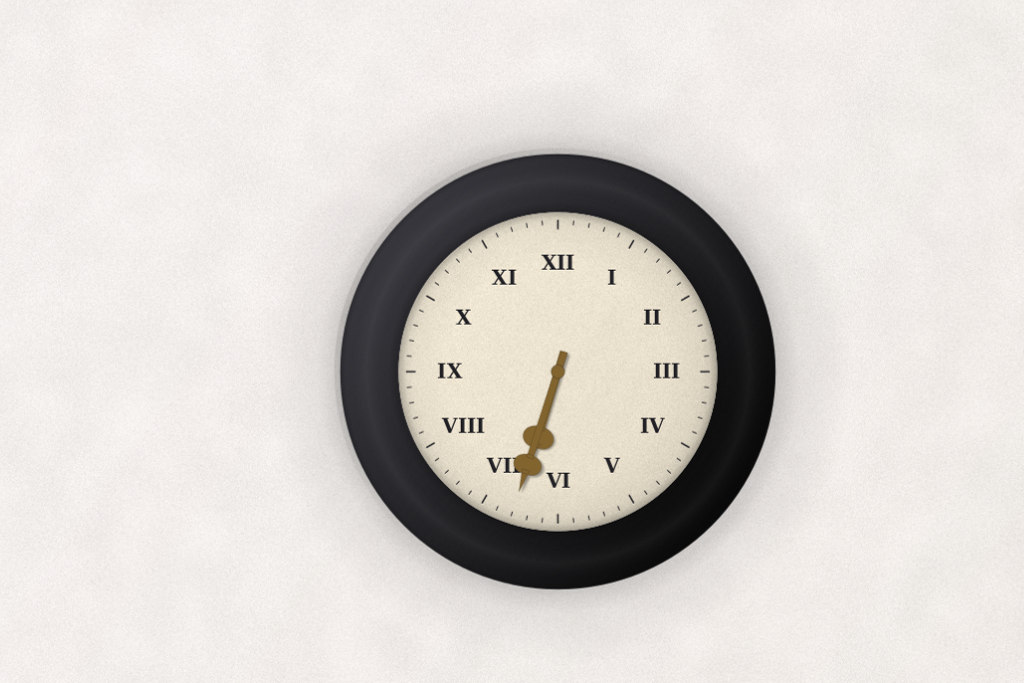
6:33
